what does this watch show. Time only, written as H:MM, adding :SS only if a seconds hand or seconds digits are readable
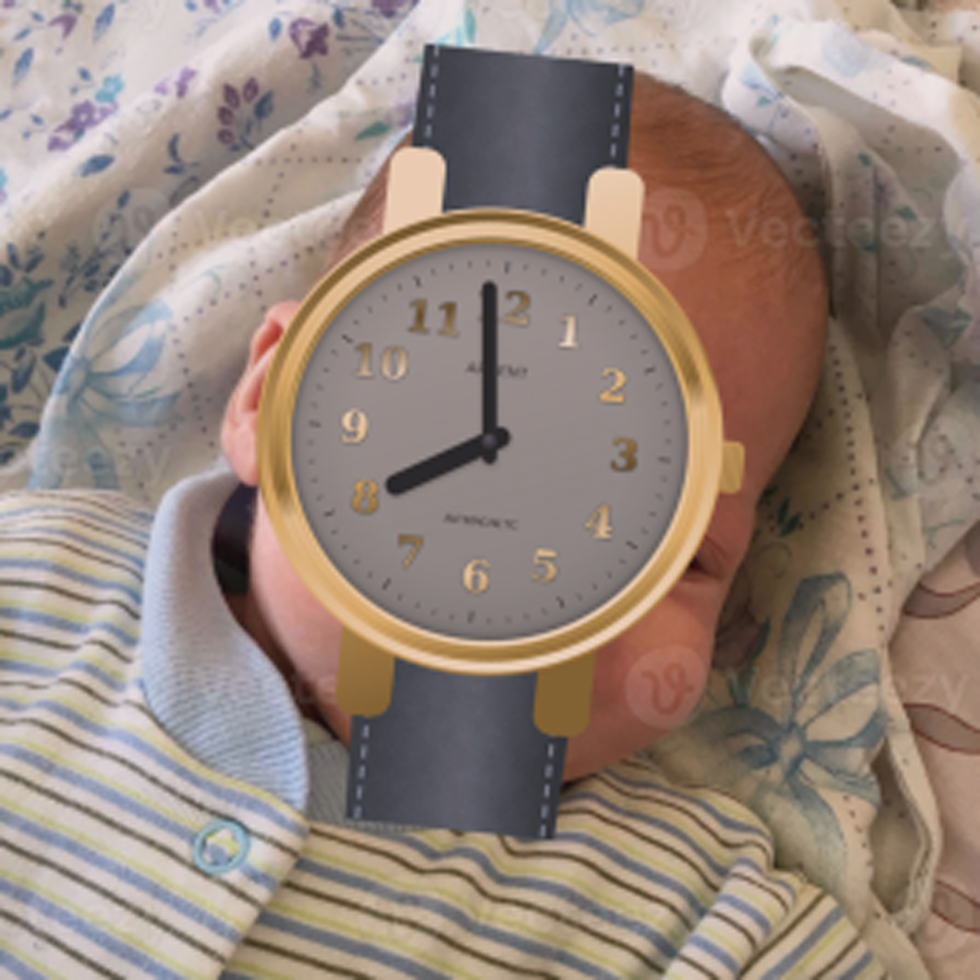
7:59
